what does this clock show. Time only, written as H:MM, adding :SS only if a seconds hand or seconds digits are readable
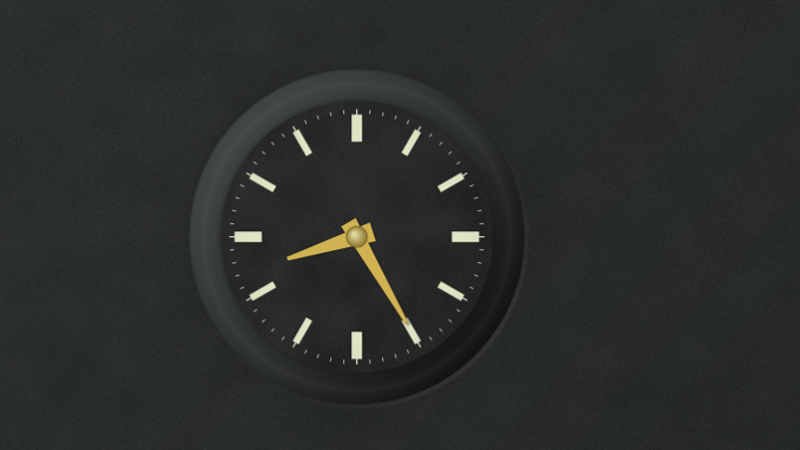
8:25
